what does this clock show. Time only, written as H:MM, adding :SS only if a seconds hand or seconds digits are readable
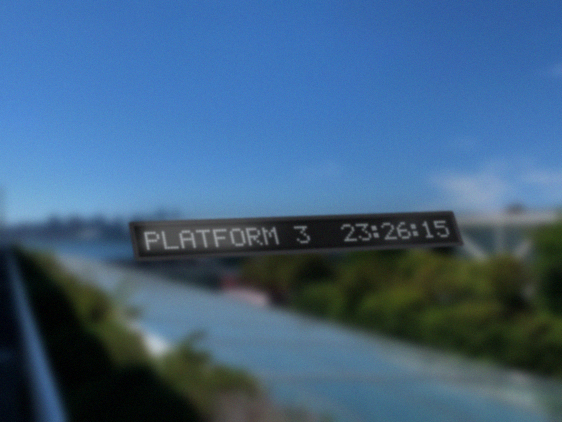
23:26:15
